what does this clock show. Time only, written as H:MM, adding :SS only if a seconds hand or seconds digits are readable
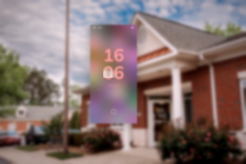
16:06
